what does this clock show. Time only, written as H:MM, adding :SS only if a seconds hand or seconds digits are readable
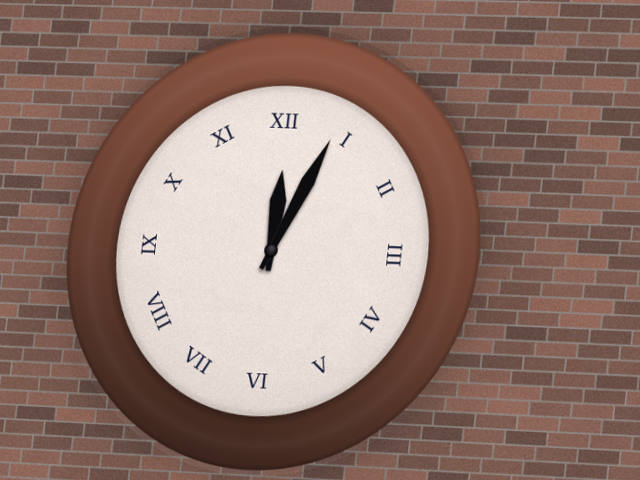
12:04
